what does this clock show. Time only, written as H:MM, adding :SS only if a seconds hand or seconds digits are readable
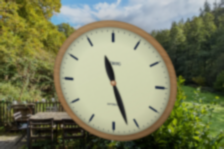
11:27
